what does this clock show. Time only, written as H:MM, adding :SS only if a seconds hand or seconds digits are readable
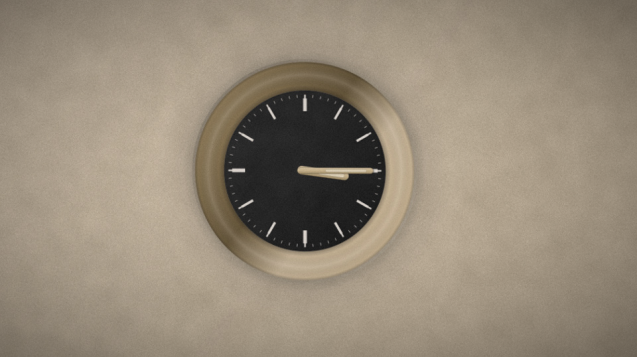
3:15
